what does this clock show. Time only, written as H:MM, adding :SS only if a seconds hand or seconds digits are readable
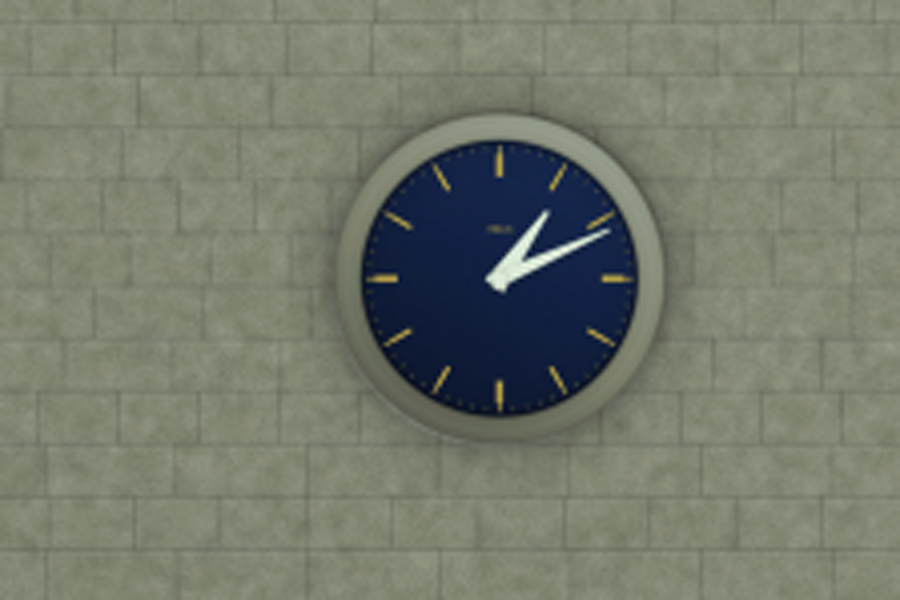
1:11
